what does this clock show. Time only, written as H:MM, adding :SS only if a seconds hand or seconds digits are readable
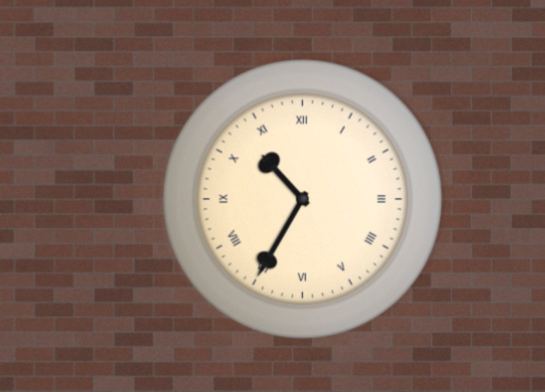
10:35
